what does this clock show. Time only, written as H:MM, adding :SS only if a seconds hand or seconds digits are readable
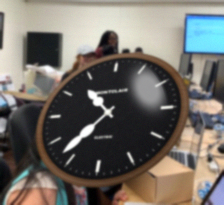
10:37
